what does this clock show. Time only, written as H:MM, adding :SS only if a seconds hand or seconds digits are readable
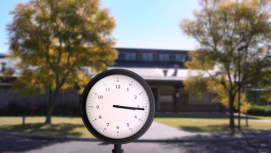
3:16
